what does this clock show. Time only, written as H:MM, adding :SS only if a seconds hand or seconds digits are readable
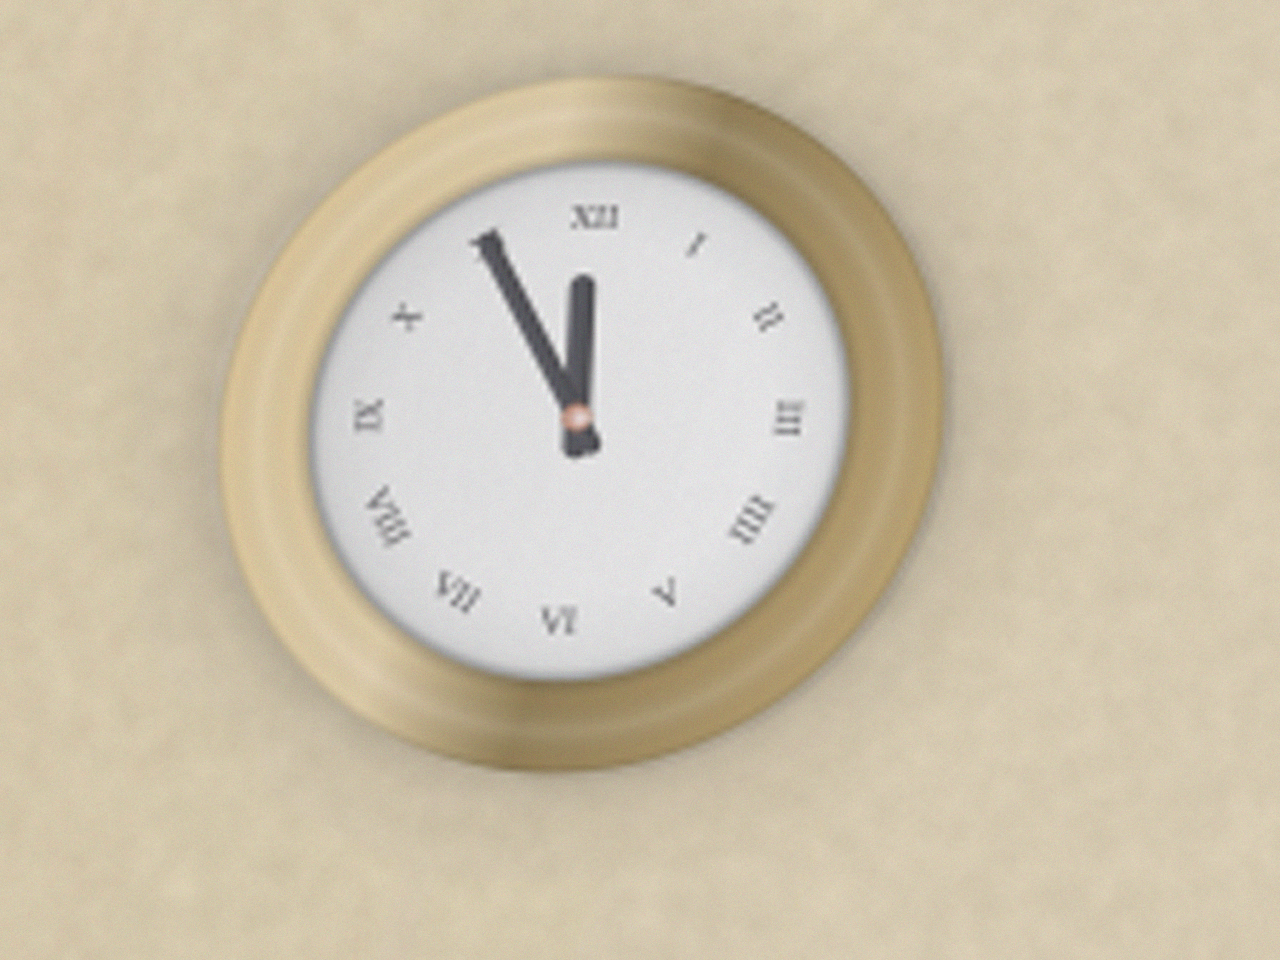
11:55
